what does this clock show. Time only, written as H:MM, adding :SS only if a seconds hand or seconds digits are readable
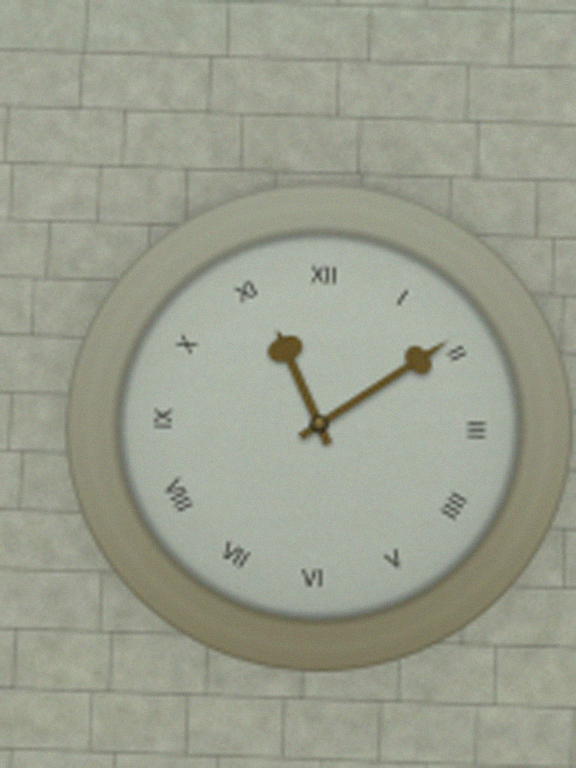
11:09
